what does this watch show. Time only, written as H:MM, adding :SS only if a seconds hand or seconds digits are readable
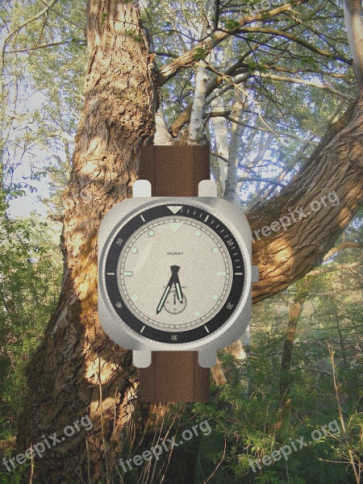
5:34
